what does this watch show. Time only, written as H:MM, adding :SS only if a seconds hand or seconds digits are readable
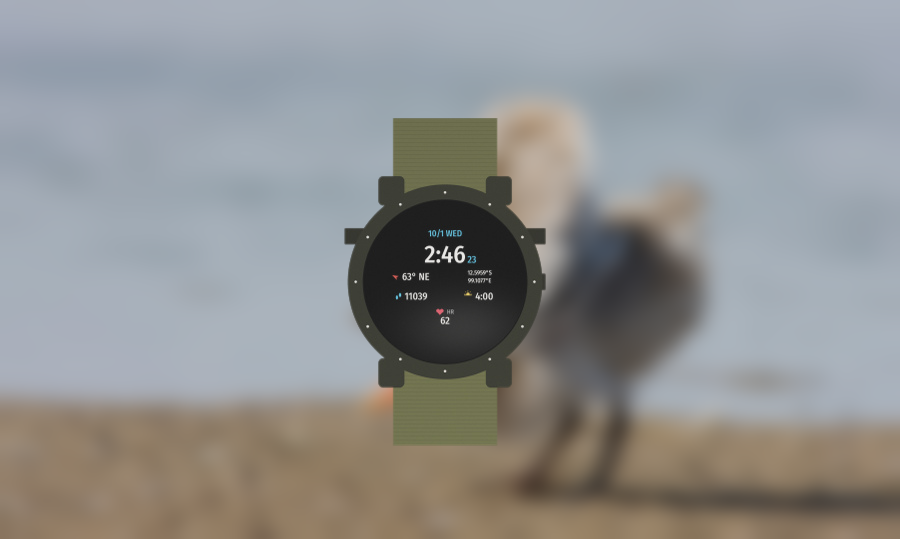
2:46:23
